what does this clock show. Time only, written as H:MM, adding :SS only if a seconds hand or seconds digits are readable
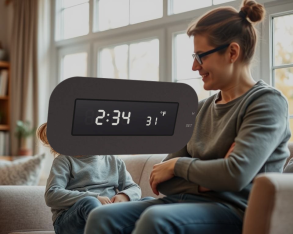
2:34
